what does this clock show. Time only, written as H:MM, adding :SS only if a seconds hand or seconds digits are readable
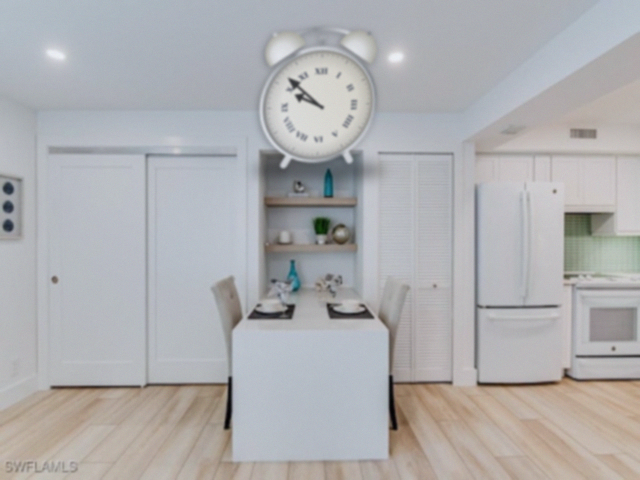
9:52
